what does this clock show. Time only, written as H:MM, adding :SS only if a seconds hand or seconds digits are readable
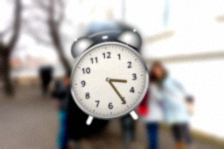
3:25
